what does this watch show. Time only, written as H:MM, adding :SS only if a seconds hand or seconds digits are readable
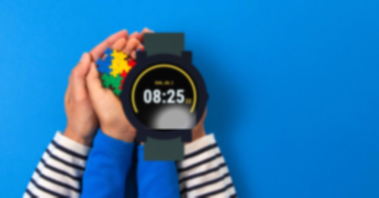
8:25
